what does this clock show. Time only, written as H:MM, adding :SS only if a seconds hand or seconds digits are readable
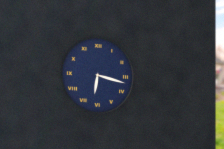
6:17
